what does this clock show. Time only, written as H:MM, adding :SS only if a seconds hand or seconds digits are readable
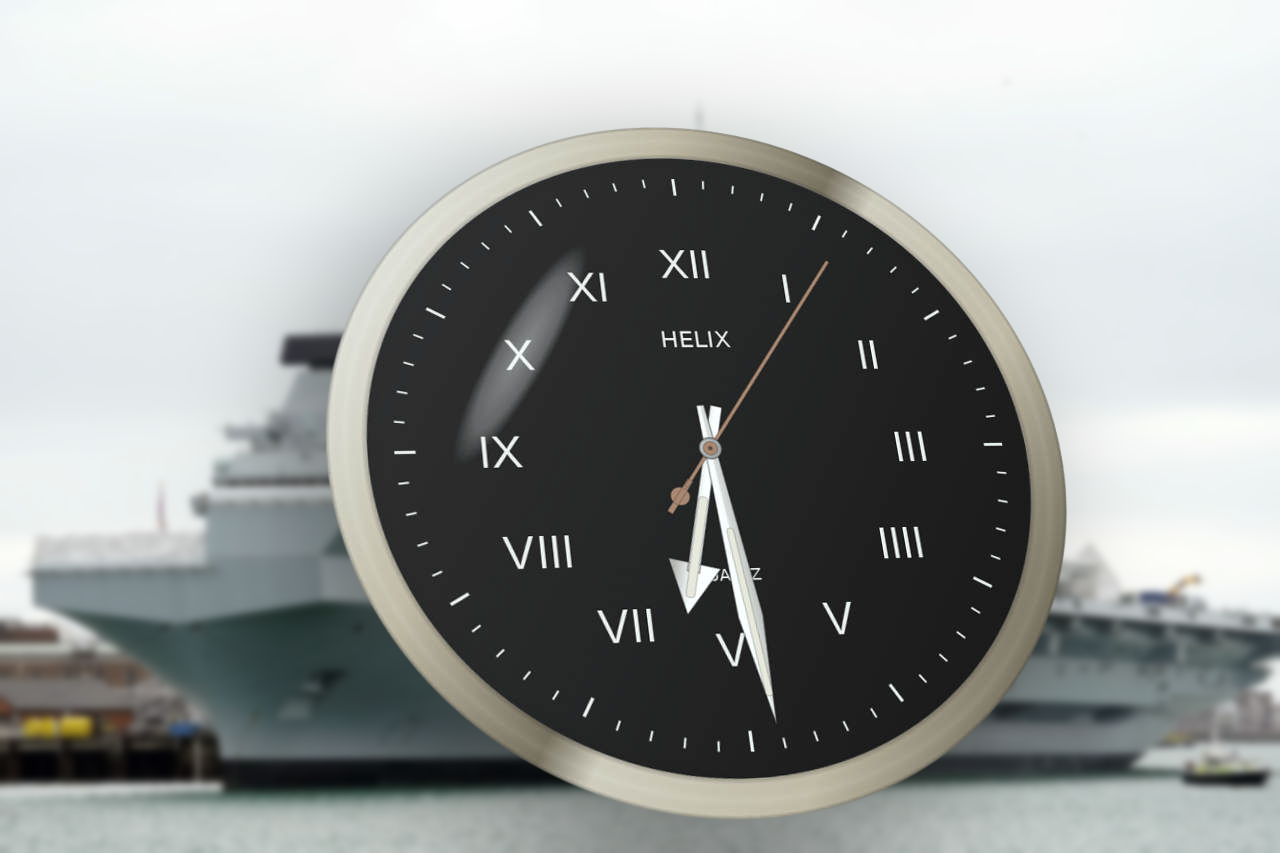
6:29:06
